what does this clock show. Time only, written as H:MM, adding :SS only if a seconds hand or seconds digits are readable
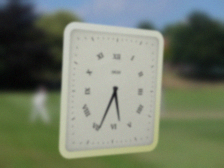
5:34
